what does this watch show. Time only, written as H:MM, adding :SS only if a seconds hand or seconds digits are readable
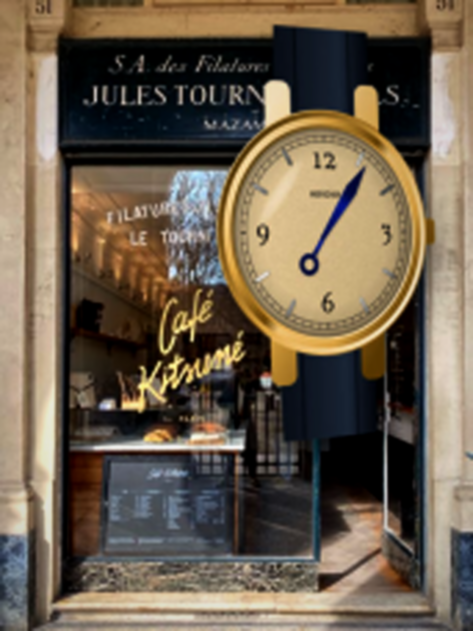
7:06
